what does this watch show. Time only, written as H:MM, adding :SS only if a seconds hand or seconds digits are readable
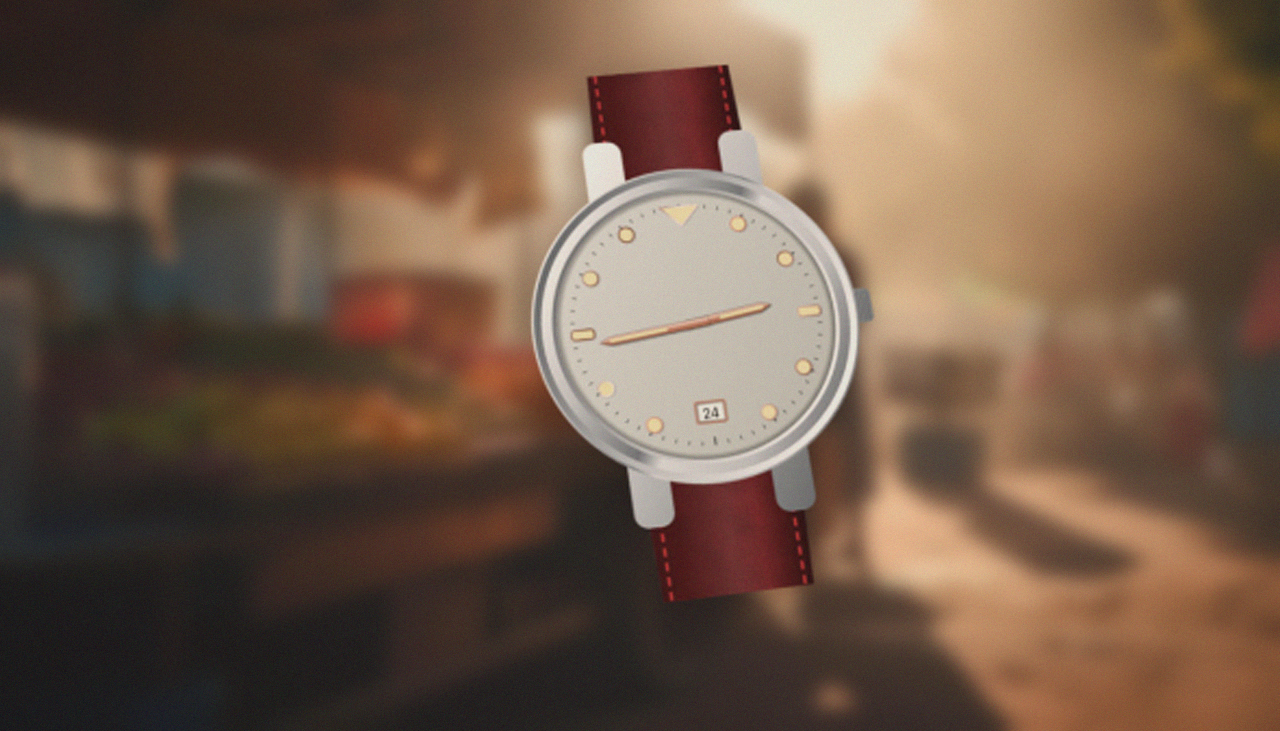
2:44
